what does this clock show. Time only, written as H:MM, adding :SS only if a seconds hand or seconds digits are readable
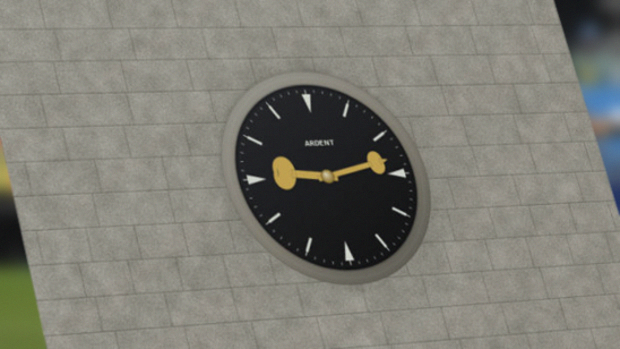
9:13
